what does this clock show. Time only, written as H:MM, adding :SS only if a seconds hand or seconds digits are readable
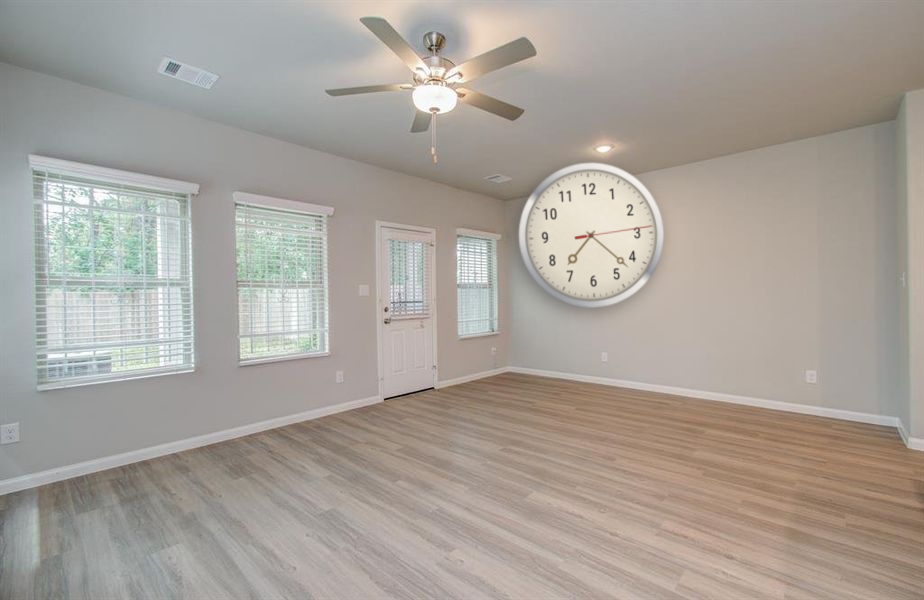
7:22:14
